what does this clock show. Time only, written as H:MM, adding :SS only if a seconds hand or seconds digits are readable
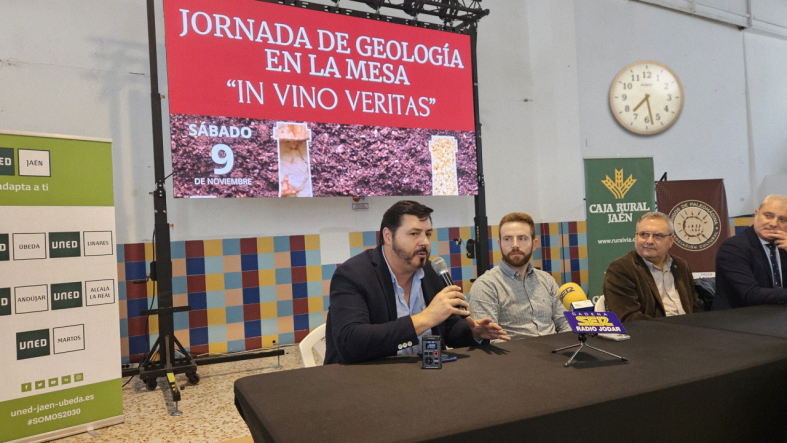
7:28
